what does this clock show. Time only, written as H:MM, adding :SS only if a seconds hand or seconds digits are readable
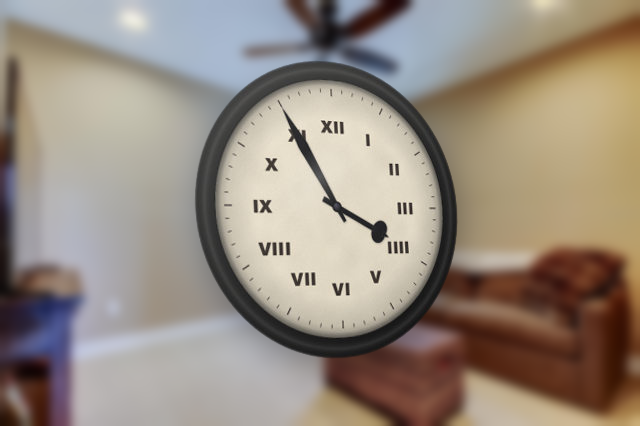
3:55
